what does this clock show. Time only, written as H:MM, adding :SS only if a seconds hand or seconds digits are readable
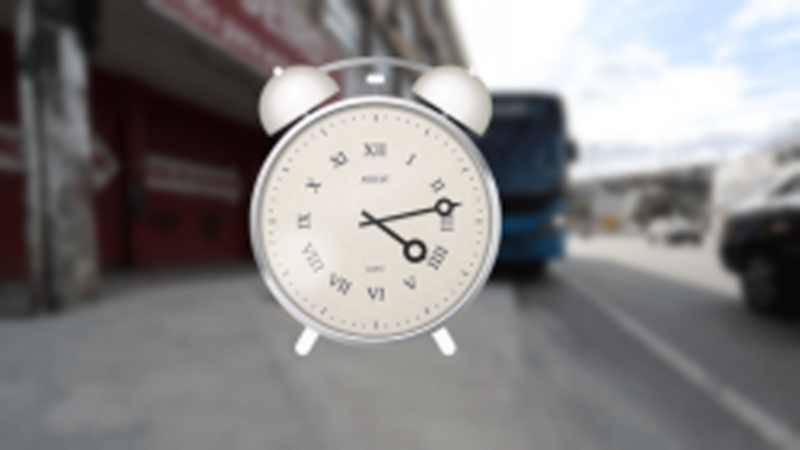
4:13
